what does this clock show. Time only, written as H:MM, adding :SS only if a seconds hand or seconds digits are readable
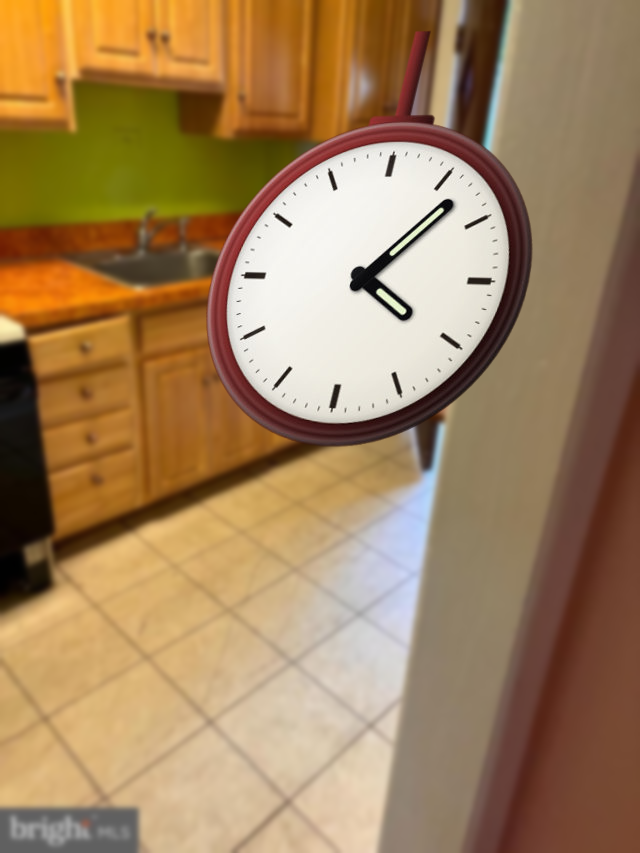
4:07
